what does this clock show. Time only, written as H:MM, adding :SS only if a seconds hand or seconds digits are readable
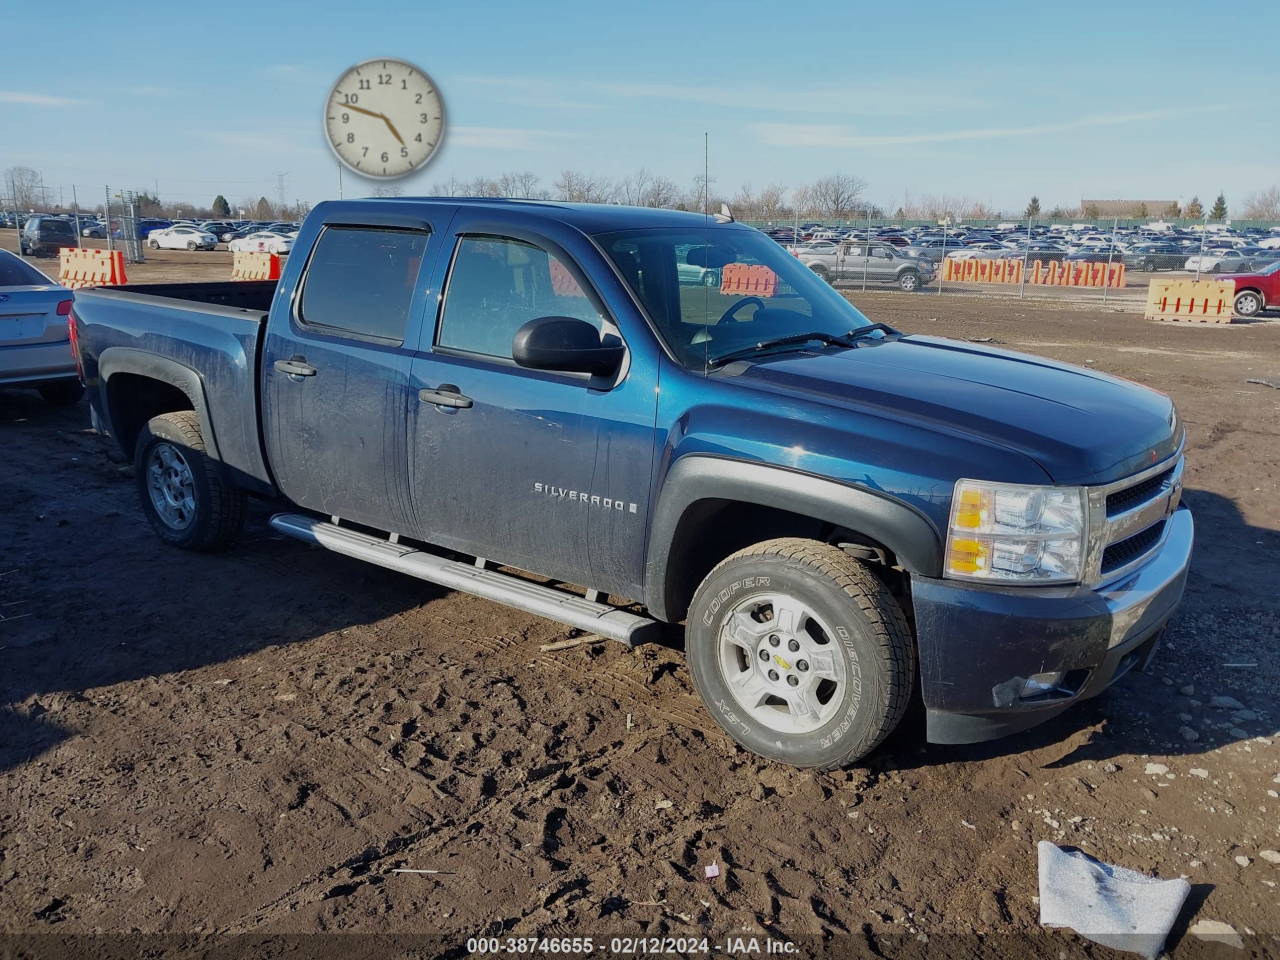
4:48
